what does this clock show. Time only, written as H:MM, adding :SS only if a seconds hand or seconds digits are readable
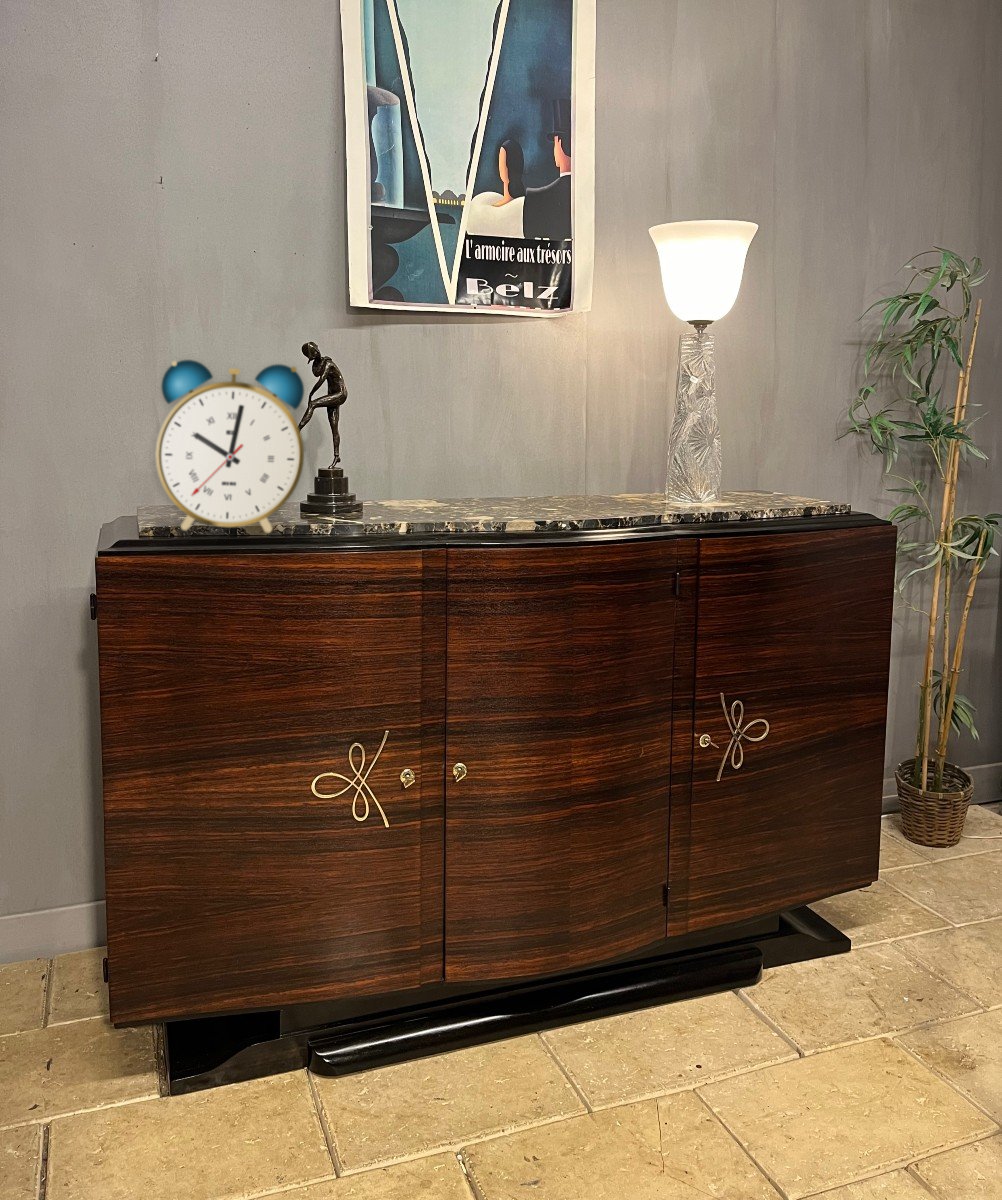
10:01:37
